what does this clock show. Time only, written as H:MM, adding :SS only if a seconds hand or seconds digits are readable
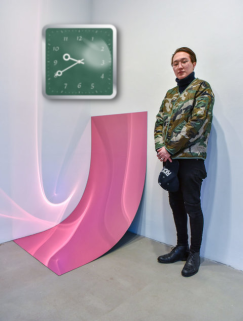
9:40
